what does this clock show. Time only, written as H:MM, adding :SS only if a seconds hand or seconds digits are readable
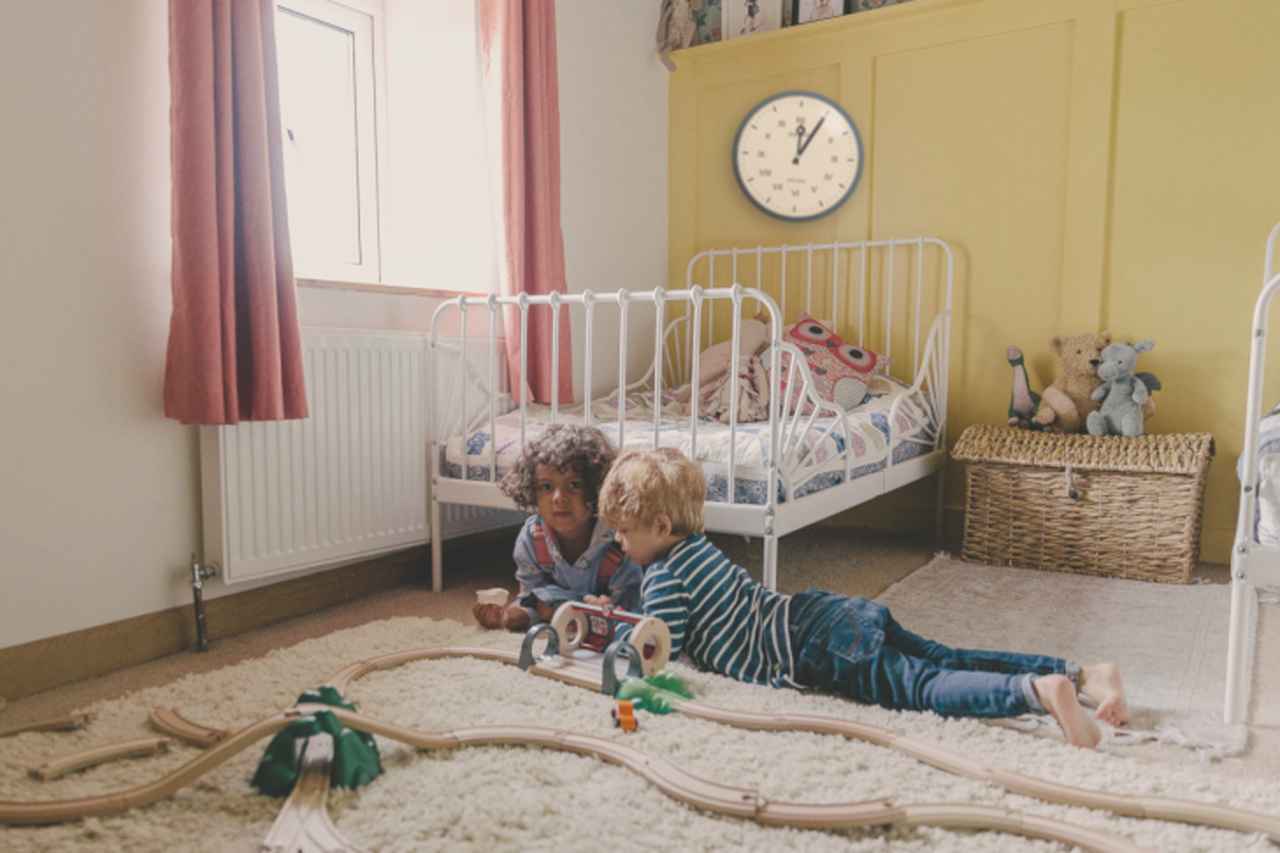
12:05
